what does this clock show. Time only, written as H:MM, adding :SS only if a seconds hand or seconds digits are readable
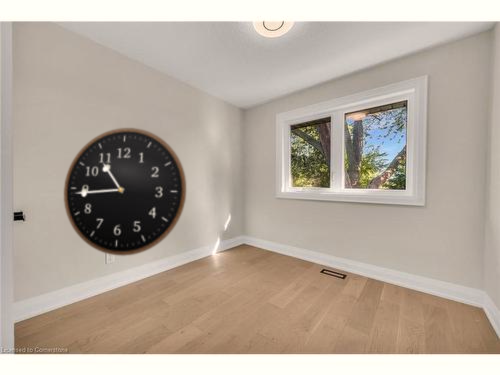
10:44
